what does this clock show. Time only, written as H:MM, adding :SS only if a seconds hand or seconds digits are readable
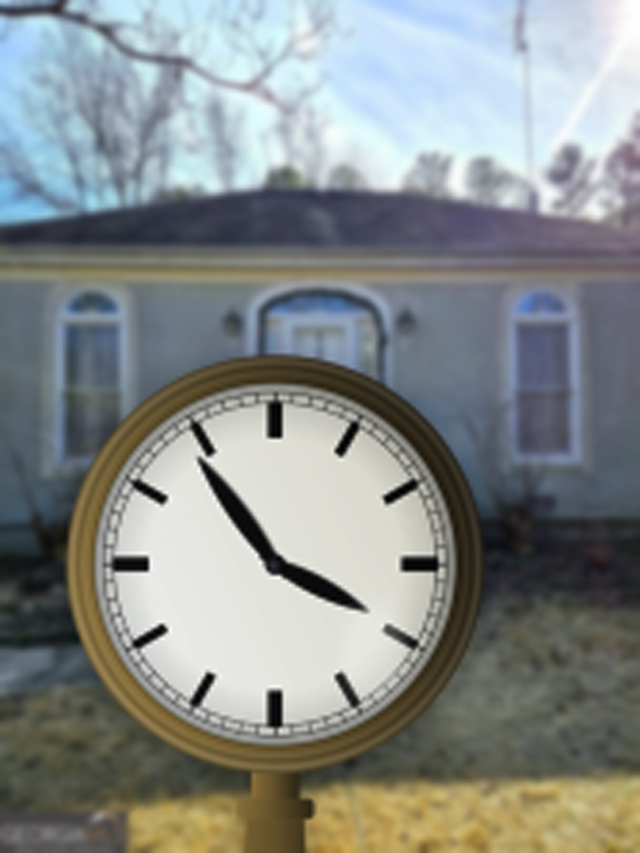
3:54
